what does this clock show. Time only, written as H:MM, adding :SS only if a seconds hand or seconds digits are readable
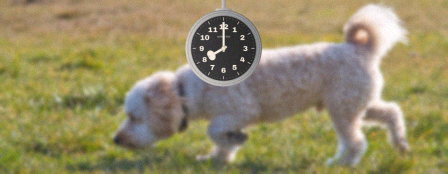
8:00
